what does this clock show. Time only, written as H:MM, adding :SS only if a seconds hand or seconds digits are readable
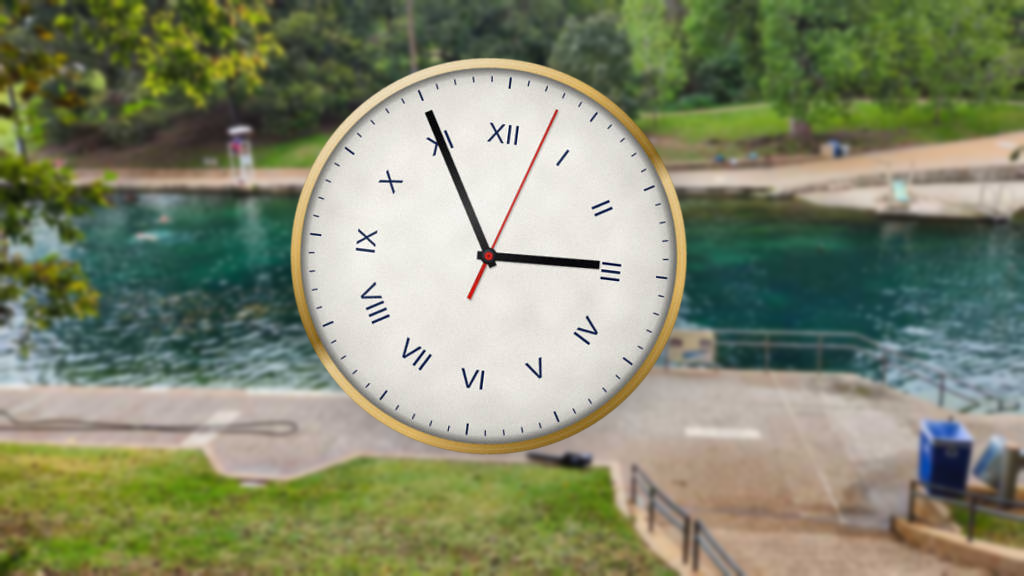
2:55:03
